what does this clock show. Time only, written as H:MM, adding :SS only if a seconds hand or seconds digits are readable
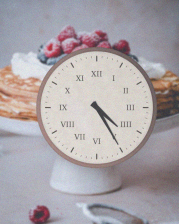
4:25
